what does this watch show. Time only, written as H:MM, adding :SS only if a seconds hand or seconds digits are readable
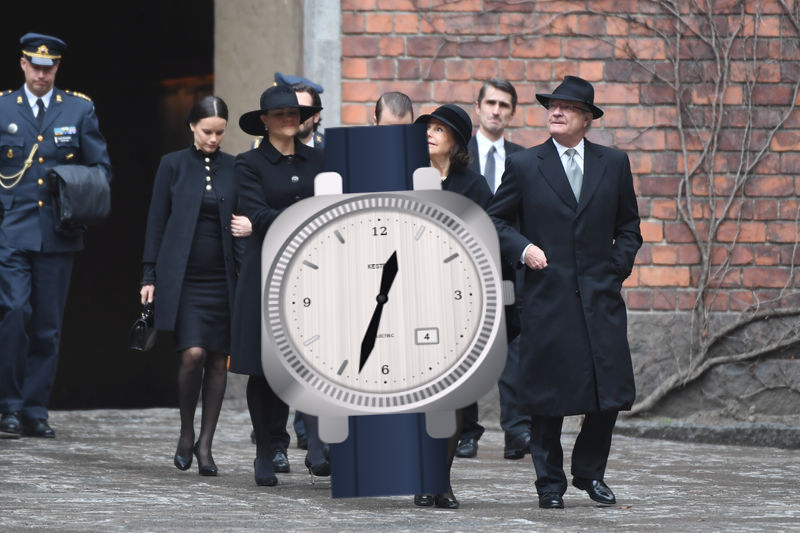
12:33
